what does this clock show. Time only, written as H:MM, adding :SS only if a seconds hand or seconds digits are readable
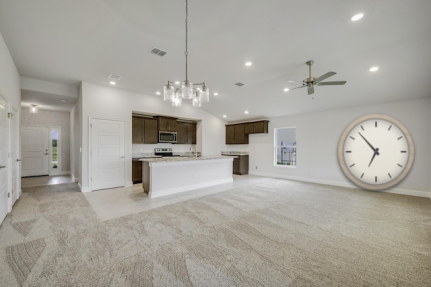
6:53
